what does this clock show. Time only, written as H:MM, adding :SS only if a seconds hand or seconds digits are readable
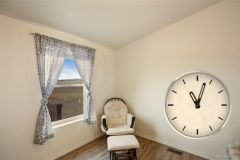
11:03
